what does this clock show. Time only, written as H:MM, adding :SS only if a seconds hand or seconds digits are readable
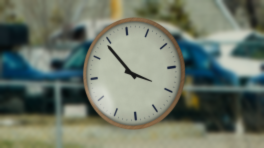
3:54
